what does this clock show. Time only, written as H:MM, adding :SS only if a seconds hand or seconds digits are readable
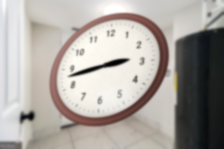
2:43
